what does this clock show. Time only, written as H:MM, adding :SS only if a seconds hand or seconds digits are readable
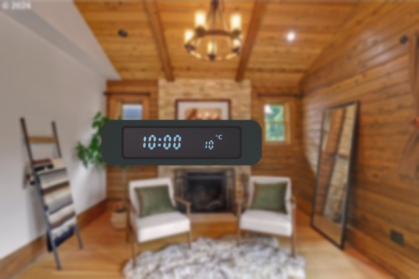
10:00
